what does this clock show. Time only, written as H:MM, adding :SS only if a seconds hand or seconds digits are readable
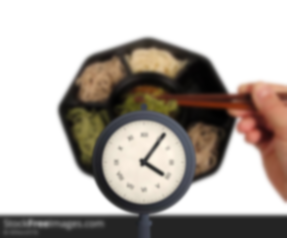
4:06
